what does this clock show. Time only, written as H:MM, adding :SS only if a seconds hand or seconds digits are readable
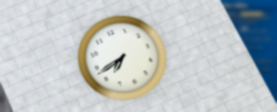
7:43
